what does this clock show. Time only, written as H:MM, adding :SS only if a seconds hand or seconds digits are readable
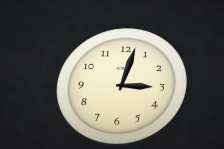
3:02
